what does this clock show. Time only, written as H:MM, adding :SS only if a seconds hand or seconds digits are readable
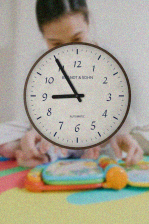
8:55
